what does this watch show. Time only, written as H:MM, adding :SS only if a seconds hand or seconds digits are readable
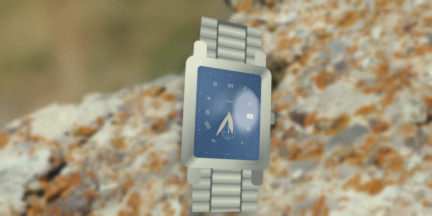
5:35
